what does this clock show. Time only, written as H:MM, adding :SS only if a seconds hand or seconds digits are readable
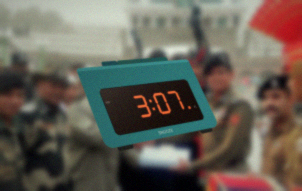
3:07
